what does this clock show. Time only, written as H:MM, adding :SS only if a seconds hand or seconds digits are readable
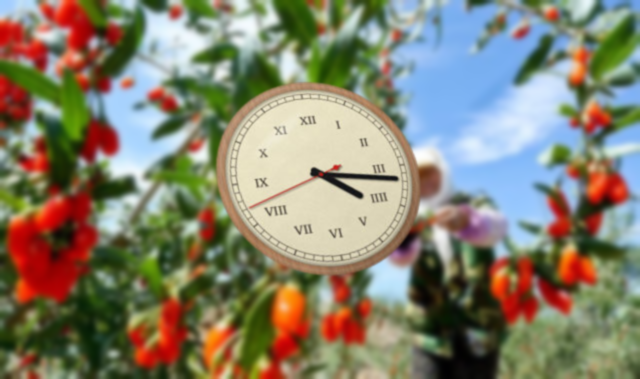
4:16:42
